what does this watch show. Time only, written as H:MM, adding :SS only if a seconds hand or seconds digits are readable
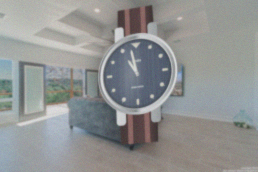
10:58
